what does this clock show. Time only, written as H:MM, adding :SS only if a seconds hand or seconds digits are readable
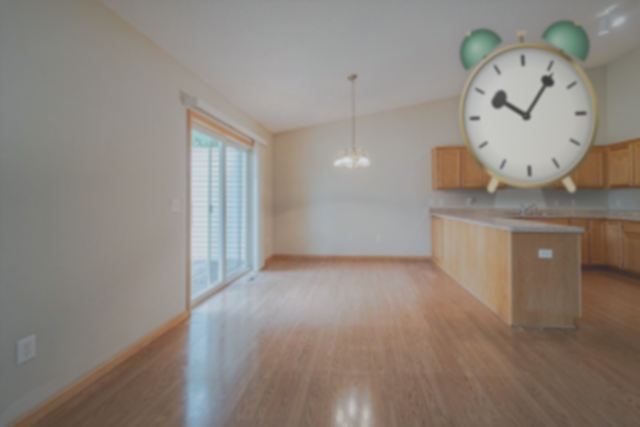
10:06
